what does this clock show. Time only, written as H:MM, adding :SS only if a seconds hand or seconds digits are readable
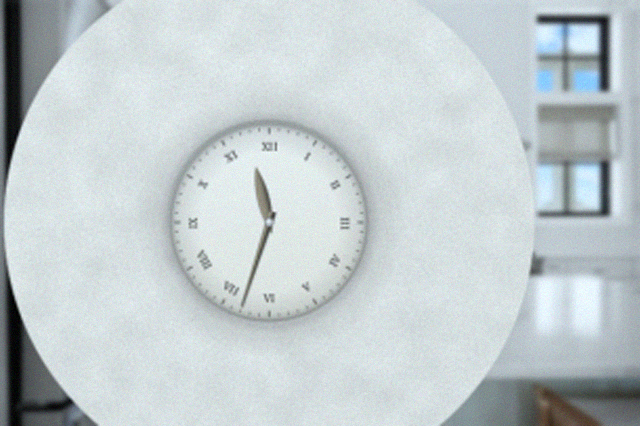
11:33
